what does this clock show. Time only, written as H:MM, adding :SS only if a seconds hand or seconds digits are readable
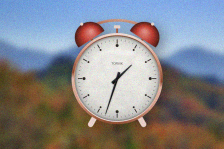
1:33
